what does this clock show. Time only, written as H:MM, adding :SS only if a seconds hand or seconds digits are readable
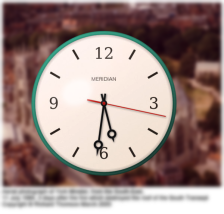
5:31:17
